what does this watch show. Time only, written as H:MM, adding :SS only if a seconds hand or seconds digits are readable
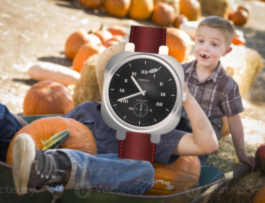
10:41
